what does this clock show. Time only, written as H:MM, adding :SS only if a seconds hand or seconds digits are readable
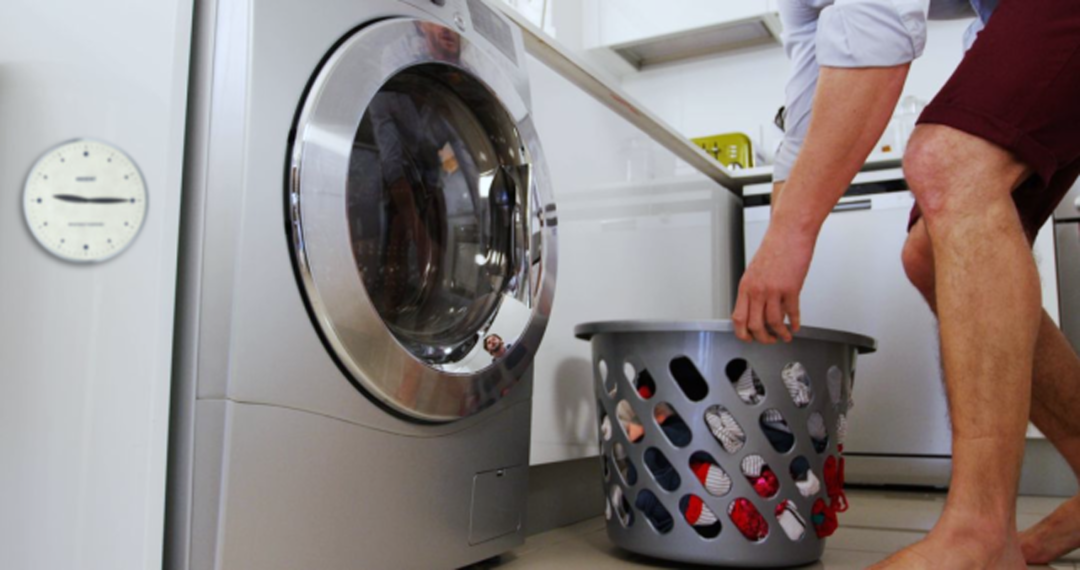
9:15
